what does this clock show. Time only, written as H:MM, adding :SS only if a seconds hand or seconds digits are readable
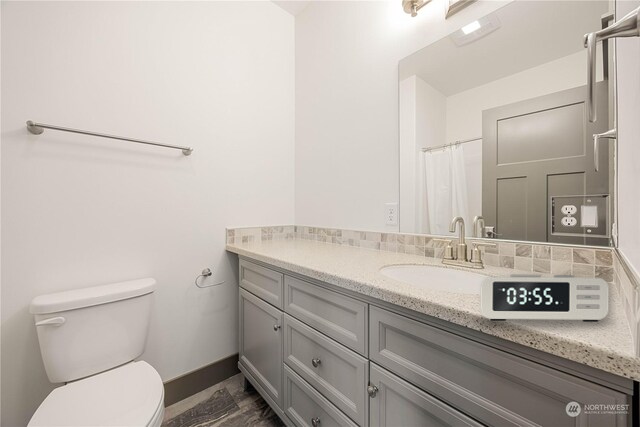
3:55
